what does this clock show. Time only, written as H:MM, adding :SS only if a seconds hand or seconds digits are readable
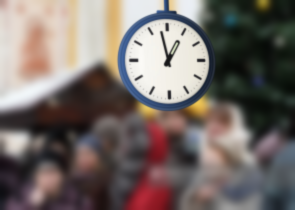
12:58
